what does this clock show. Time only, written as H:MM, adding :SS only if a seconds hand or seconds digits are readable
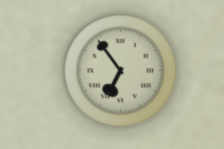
6:54
